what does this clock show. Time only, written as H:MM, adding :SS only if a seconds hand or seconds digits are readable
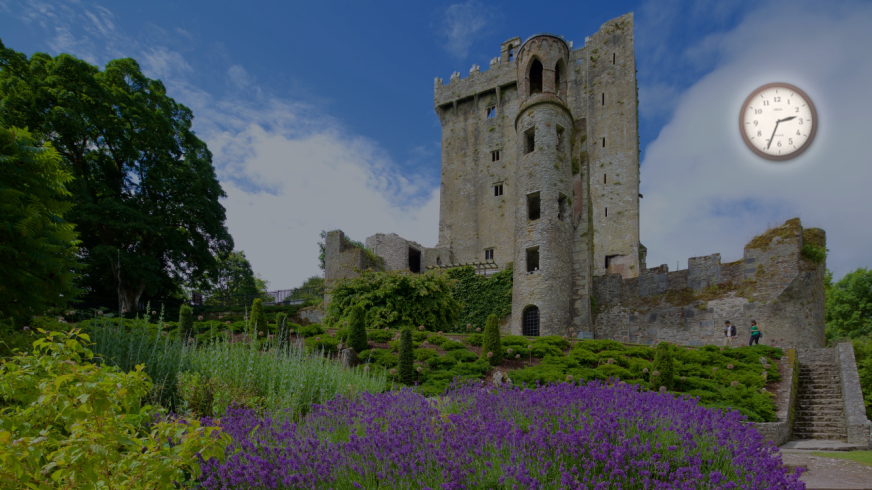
2:34
